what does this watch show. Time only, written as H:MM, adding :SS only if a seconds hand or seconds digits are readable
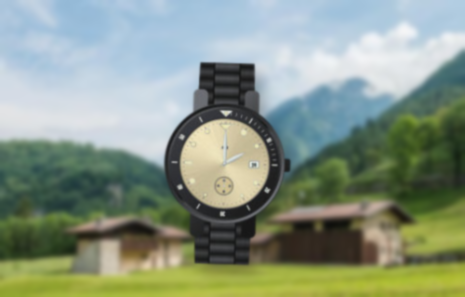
2:00
